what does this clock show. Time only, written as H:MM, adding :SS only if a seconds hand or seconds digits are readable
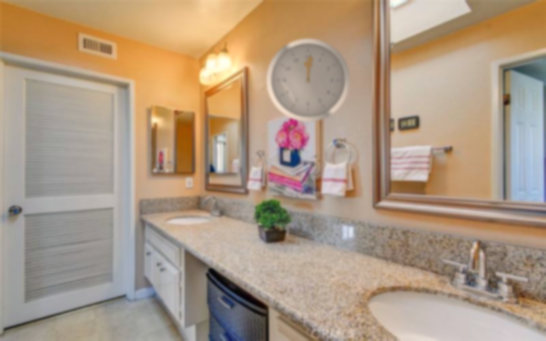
12:01
